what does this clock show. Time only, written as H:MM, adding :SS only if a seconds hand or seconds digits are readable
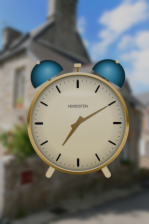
7:10
